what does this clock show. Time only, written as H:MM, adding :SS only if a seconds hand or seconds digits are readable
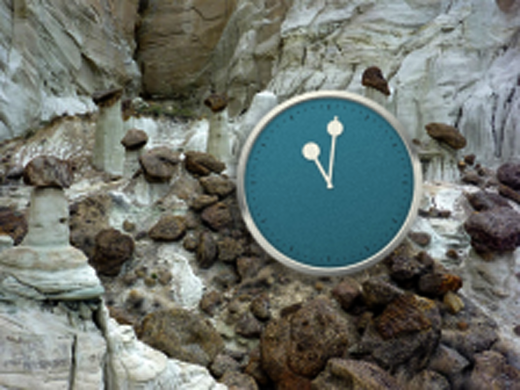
11:01
